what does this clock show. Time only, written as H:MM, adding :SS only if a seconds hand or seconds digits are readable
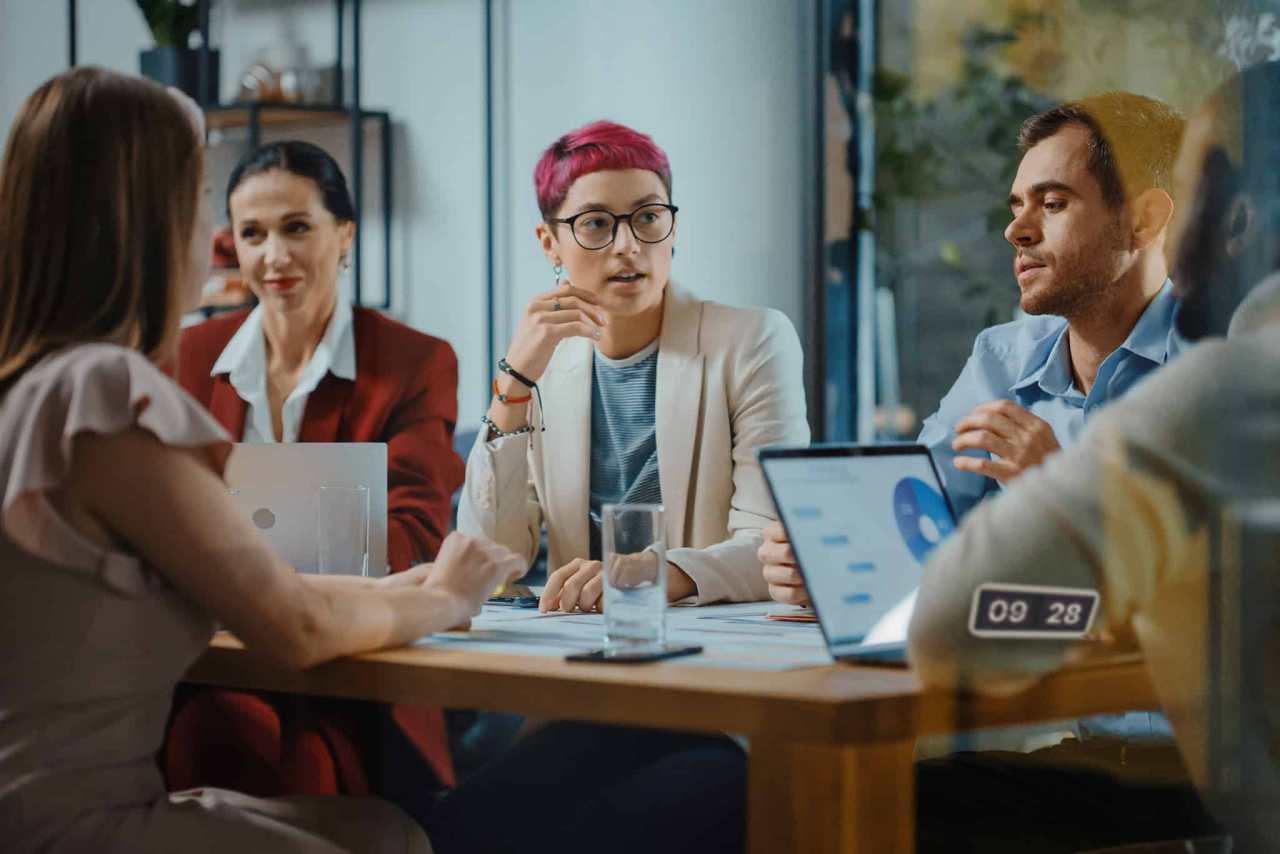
9:28
